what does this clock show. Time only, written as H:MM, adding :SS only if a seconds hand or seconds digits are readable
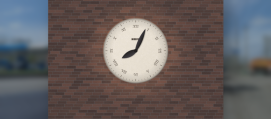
8:04
